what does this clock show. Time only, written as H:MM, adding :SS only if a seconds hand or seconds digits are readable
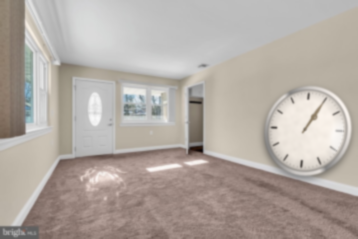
1:05
